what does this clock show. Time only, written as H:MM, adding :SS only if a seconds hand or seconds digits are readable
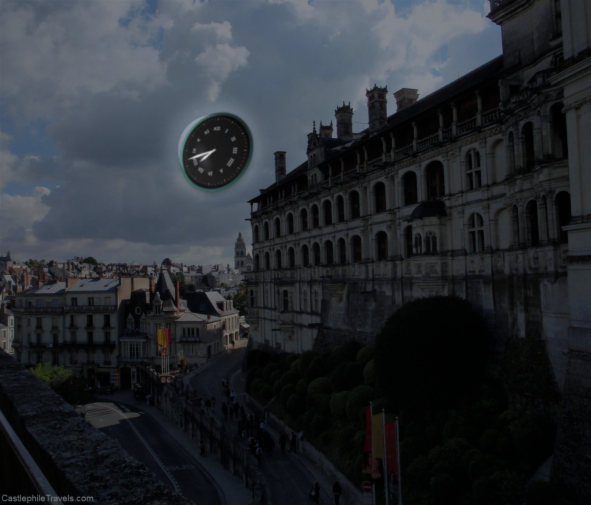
7:42
